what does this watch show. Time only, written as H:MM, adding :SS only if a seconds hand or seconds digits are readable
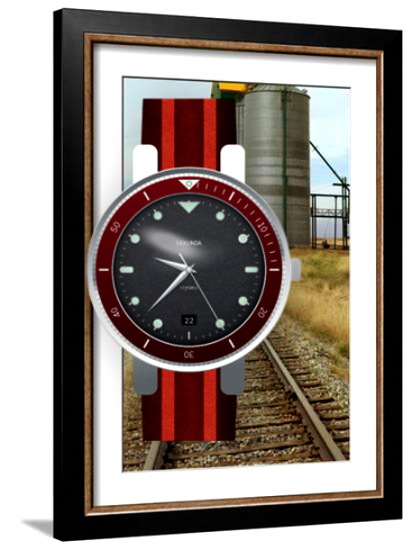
9:37:25
